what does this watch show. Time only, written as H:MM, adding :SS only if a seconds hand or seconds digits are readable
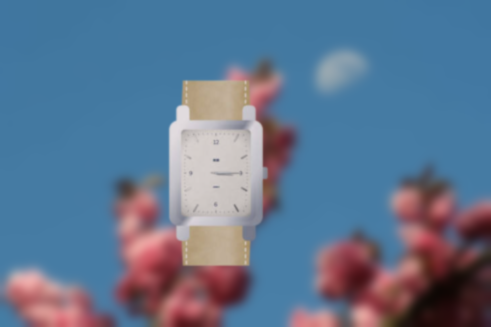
3:15
